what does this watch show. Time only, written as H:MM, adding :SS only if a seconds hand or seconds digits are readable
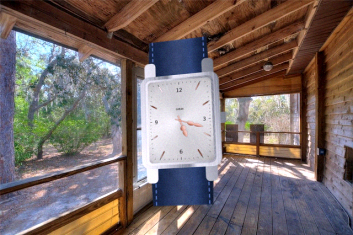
5:18
